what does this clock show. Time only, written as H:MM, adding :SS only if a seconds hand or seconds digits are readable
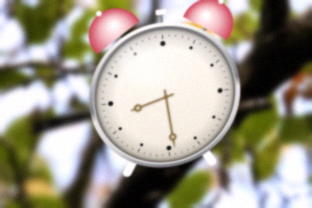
8:29
